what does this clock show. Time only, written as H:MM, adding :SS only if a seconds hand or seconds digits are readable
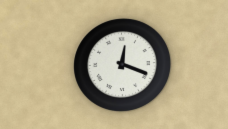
12:19
